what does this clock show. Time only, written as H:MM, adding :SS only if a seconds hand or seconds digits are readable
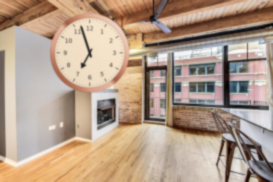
6:57
